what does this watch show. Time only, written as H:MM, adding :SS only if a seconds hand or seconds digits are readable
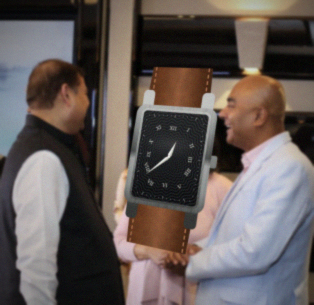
12:38
